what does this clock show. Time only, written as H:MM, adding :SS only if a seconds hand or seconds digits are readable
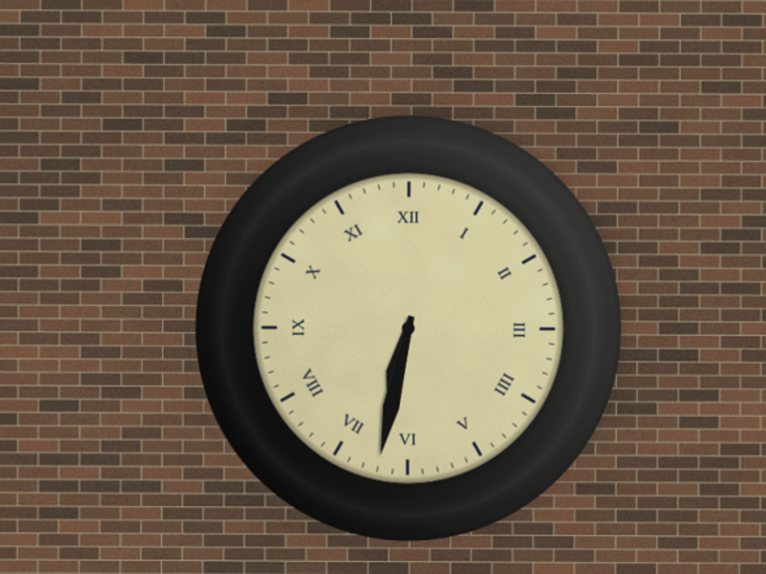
6:32
